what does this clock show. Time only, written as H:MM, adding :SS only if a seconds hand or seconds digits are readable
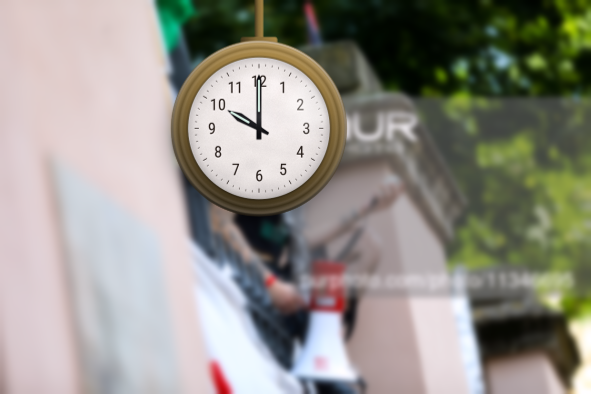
10:00
